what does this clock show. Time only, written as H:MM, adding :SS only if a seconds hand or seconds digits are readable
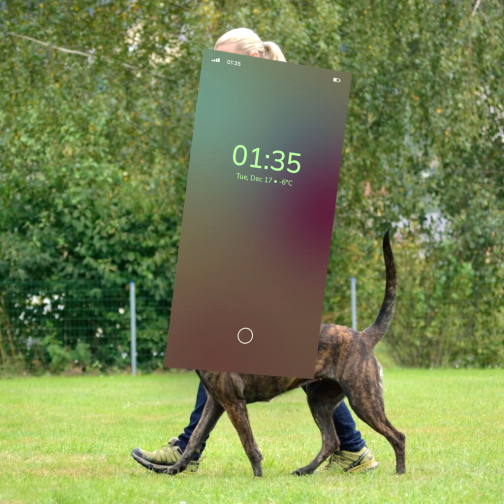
1:35
